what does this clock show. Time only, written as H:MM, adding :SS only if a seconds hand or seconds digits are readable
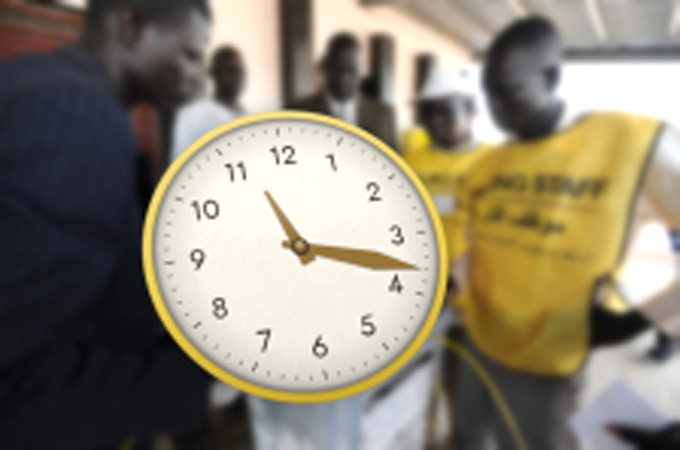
11:18
